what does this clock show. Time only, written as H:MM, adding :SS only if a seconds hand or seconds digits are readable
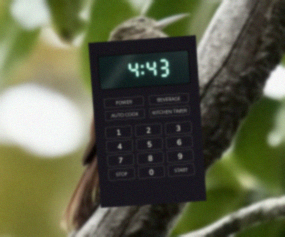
4:43
